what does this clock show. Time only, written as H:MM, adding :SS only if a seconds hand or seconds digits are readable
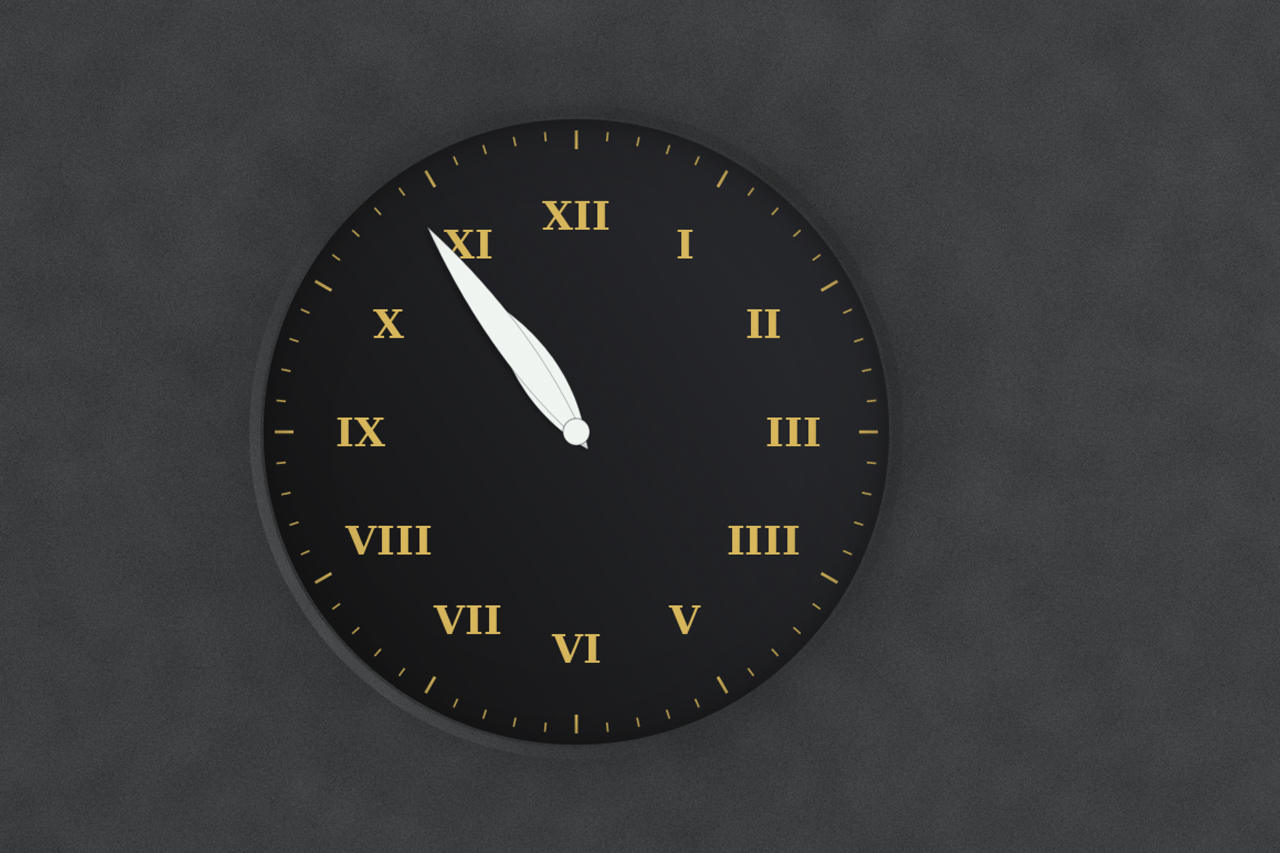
10:54
